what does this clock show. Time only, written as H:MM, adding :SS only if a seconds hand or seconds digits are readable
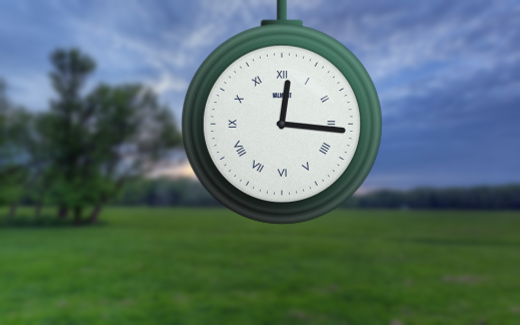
12:16
